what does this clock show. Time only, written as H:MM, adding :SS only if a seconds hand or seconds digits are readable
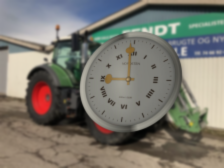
8:59
